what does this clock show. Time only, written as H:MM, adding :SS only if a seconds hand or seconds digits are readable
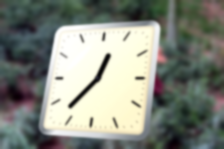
12:37
